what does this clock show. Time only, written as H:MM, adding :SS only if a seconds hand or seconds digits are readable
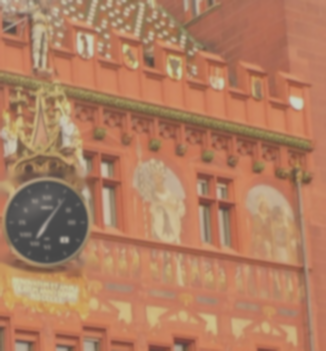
7:06
